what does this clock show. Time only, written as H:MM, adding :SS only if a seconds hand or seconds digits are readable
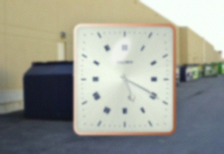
5:20
